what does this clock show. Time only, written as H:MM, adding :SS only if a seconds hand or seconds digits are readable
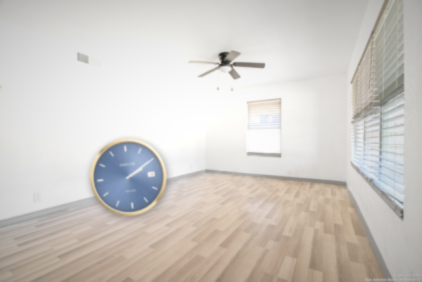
2:10
